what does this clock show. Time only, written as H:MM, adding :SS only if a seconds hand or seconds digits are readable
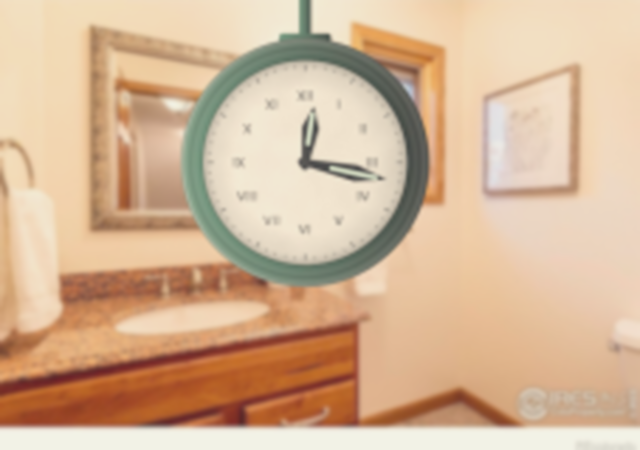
12:17
